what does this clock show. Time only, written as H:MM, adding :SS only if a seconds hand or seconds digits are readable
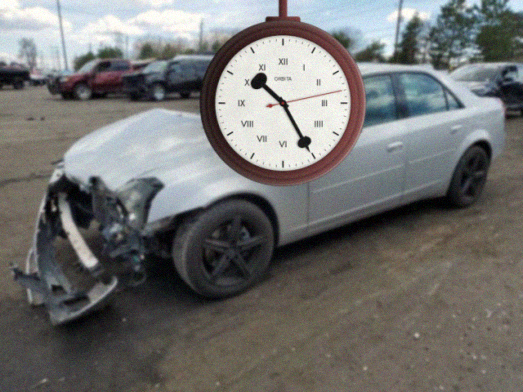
10:25:13
